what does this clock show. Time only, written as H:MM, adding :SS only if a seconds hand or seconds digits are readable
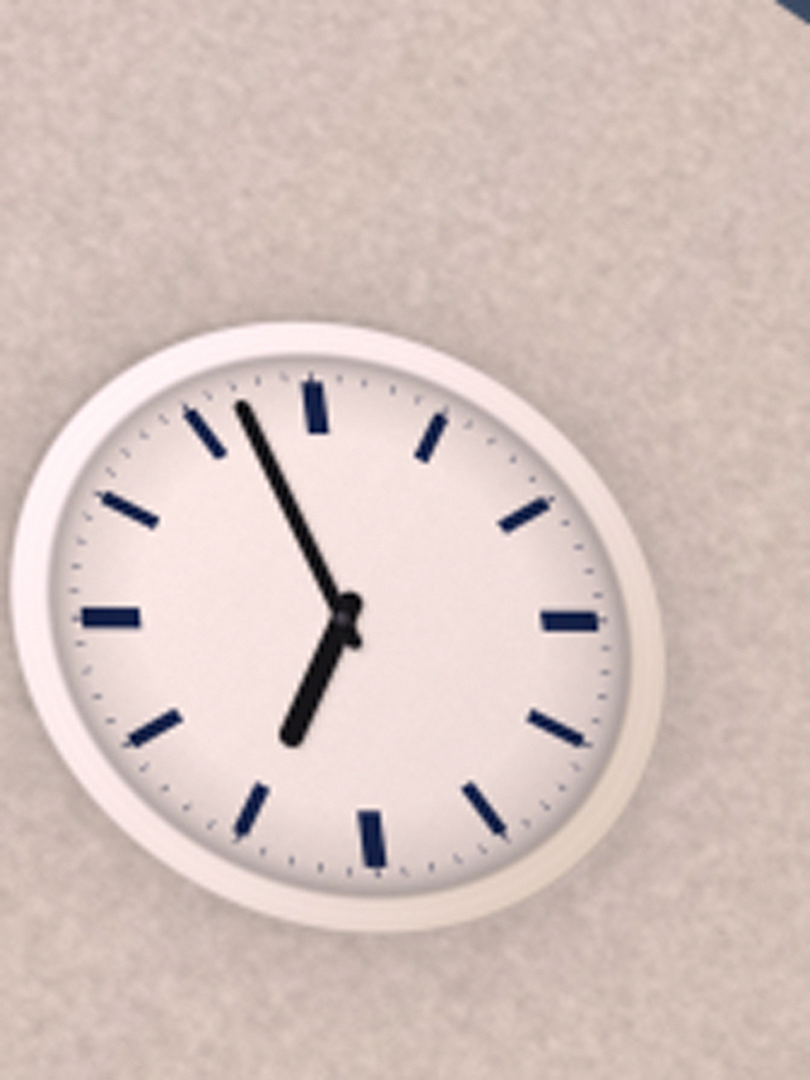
6:57
